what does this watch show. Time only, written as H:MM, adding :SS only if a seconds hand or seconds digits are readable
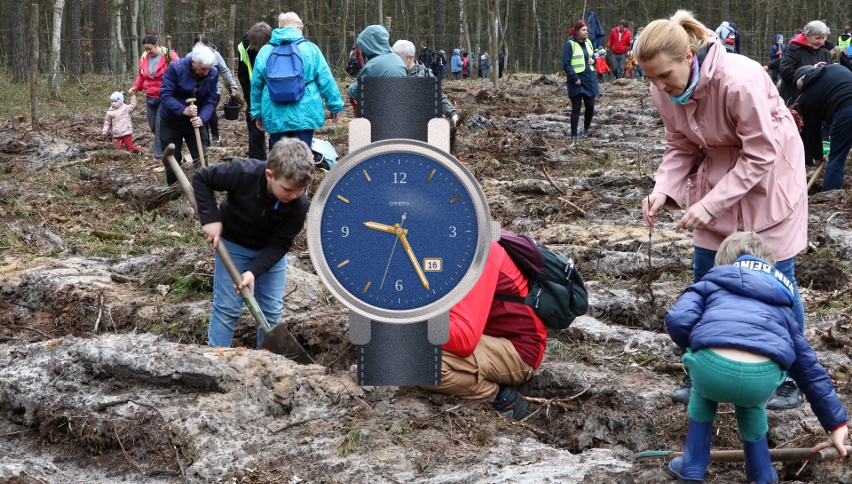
9:25:33
